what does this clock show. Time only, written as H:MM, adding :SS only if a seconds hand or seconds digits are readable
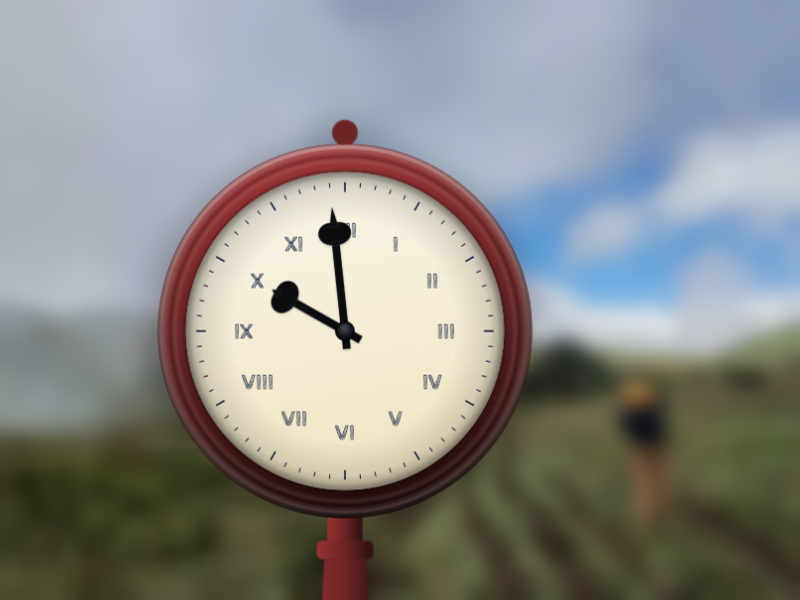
9:59
